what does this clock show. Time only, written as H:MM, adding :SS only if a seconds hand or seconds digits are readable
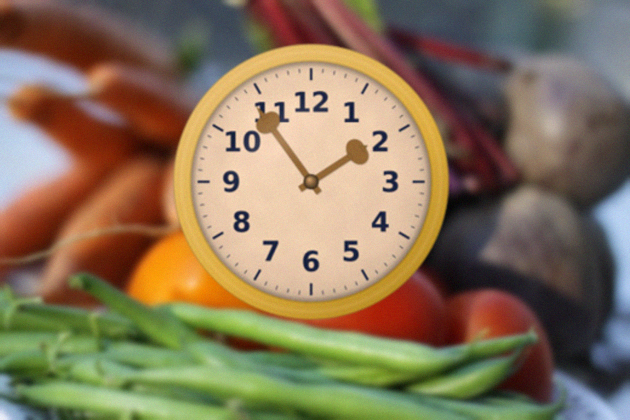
1:54
